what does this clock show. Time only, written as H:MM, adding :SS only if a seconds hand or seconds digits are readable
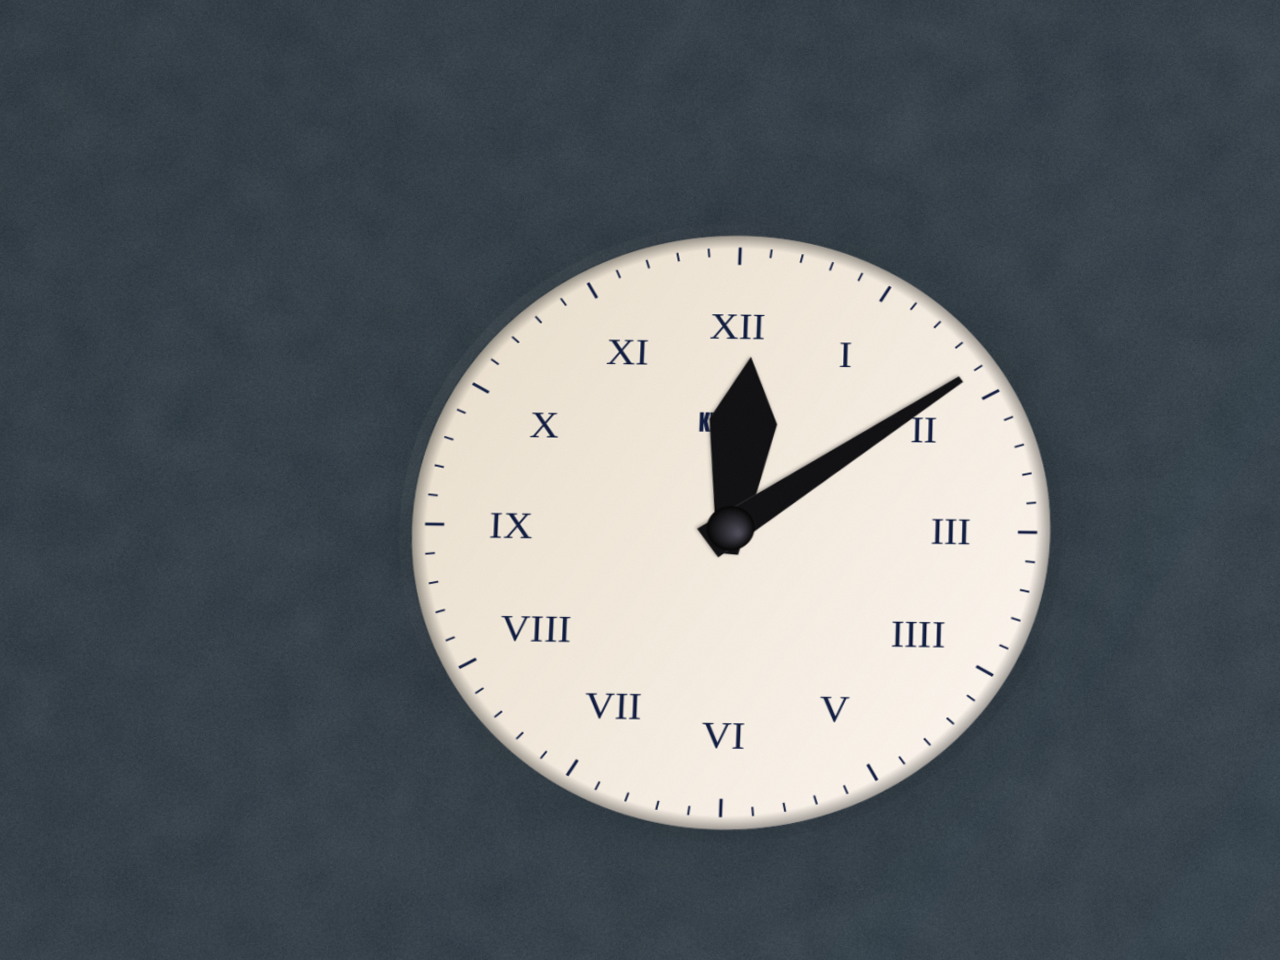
12:09
